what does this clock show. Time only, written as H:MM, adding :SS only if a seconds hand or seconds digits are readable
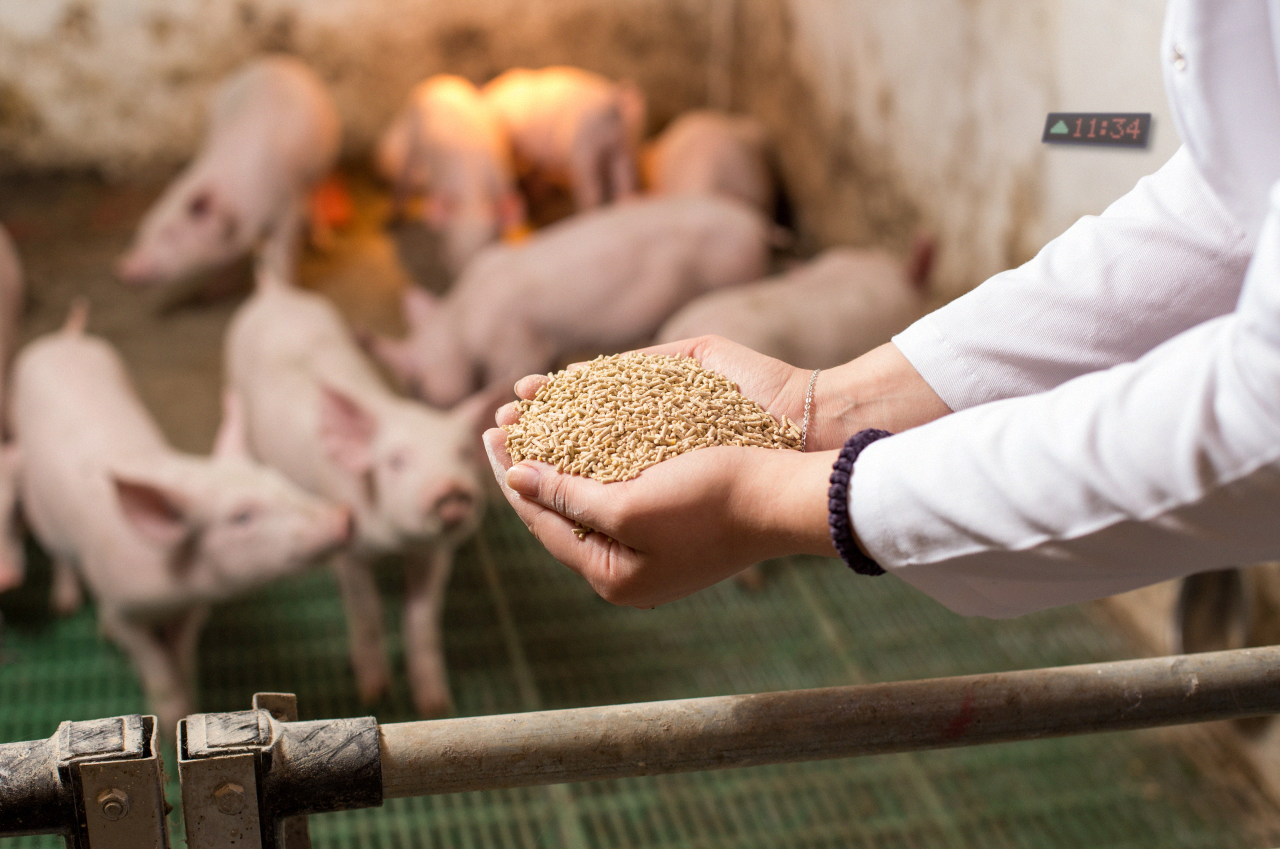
11:34
